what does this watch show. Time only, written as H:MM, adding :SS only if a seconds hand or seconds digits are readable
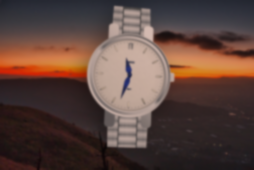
11:33
